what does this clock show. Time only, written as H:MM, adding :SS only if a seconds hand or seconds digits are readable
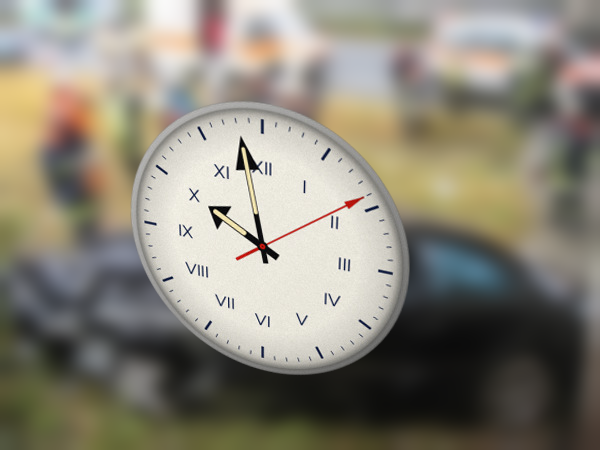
9:58:09
